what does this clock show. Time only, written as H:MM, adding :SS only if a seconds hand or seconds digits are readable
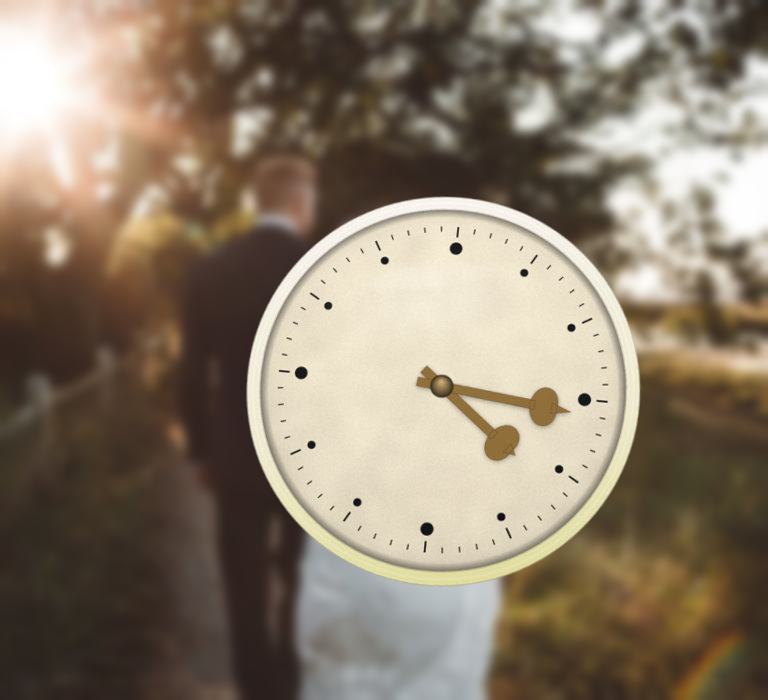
4:16
